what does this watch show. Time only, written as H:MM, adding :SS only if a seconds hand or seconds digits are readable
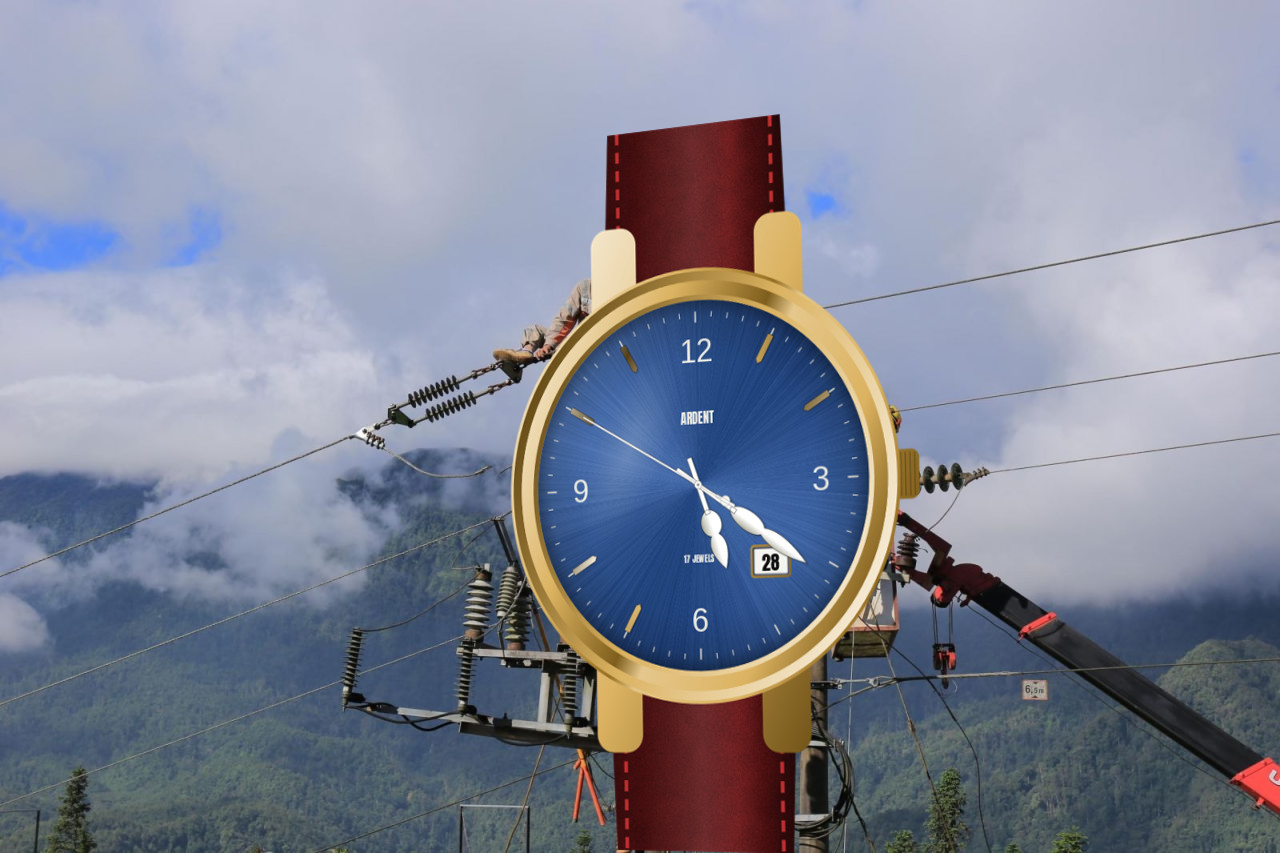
5:20:50
